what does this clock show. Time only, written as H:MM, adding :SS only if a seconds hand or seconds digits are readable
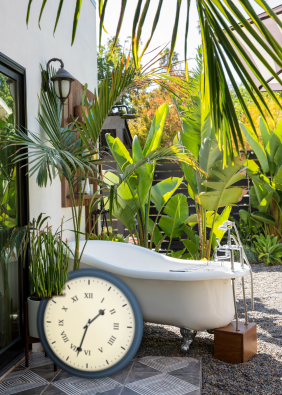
1:33
